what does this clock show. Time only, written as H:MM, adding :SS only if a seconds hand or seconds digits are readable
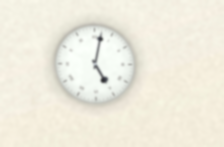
5:02
